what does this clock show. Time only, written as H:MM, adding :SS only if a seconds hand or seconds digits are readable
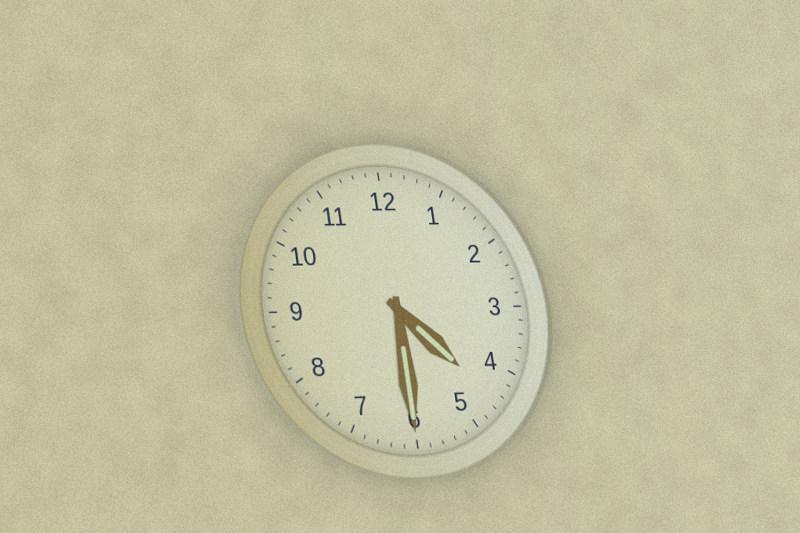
4:30
